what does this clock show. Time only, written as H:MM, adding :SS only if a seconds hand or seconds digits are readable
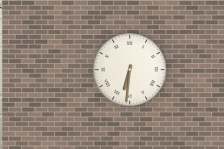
6:31
